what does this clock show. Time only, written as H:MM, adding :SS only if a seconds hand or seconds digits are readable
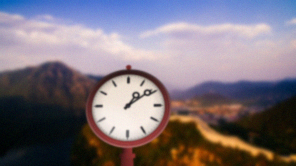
1:09
